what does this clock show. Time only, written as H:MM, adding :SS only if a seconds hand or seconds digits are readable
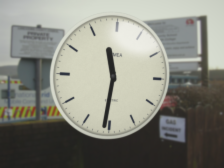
11:31
